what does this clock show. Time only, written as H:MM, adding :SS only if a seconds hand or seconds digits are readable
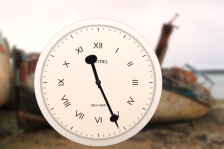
11:26
